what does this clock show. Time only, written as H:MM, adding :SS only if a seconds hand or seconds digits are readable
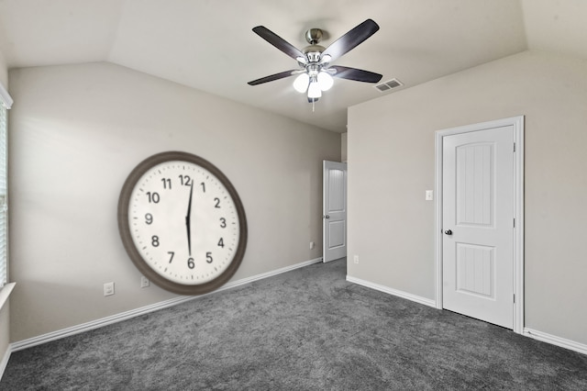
6:02
